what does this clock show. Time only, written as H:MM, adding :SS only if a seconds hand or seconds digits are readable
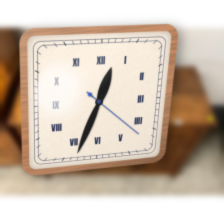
12:33:22
